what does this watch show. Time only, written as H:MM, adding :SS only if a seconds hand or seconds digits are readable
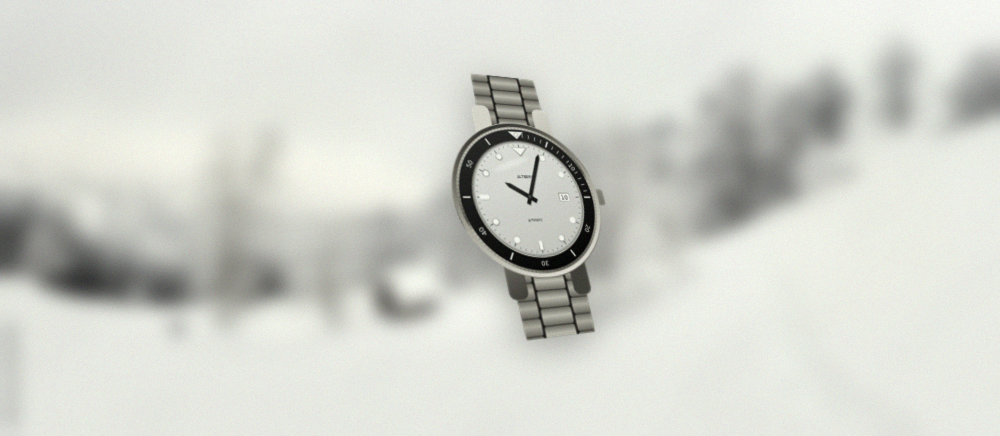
10:04
